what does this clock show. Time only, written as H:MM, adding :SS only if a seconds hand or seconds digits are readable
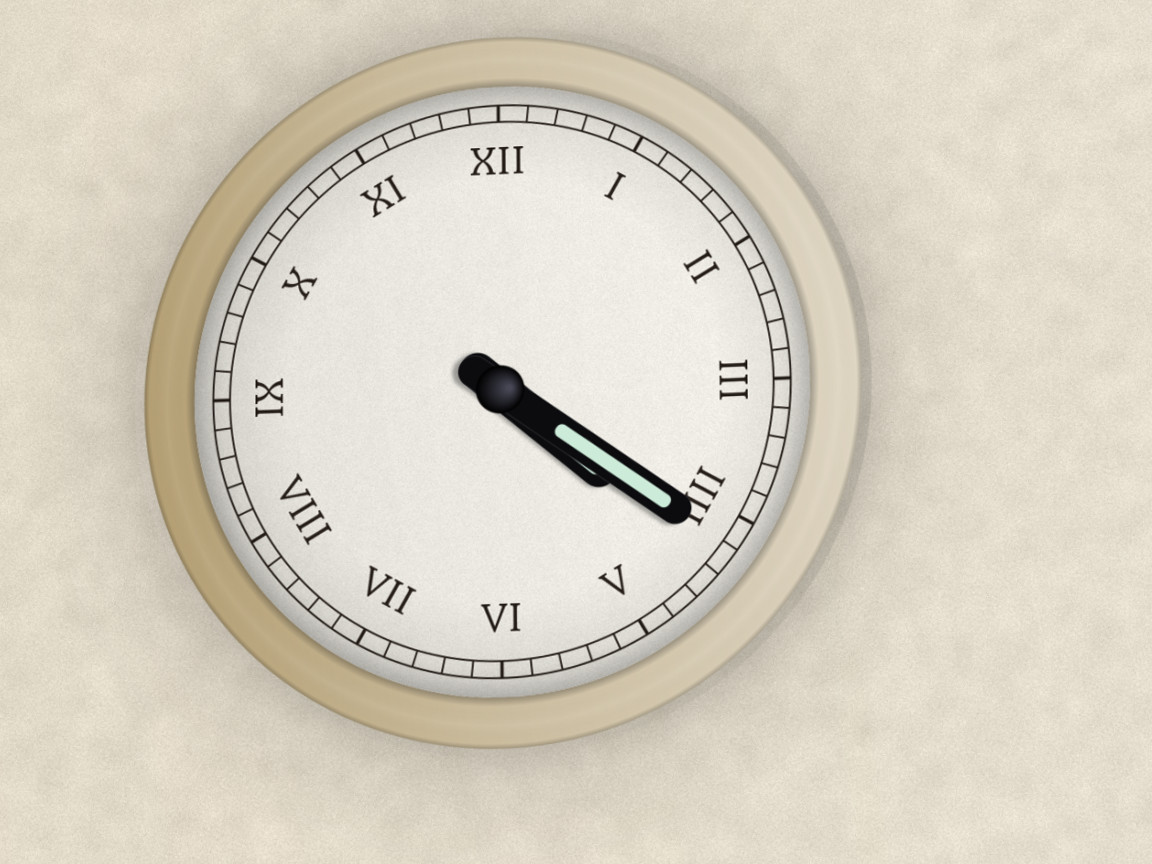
4:21
